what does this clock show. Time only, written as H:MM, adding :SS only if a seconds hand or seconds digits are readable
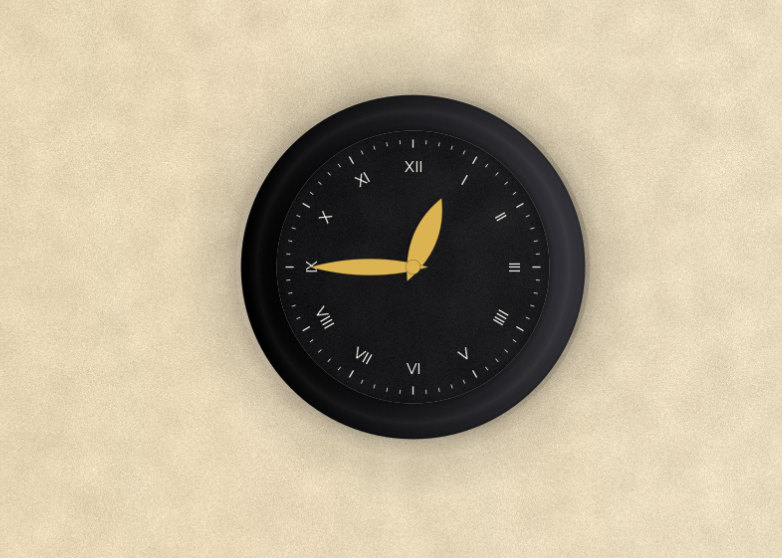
12:45
